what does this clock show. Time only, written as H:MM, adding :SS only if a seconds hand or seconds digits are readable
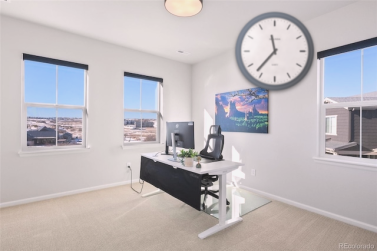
11:37
